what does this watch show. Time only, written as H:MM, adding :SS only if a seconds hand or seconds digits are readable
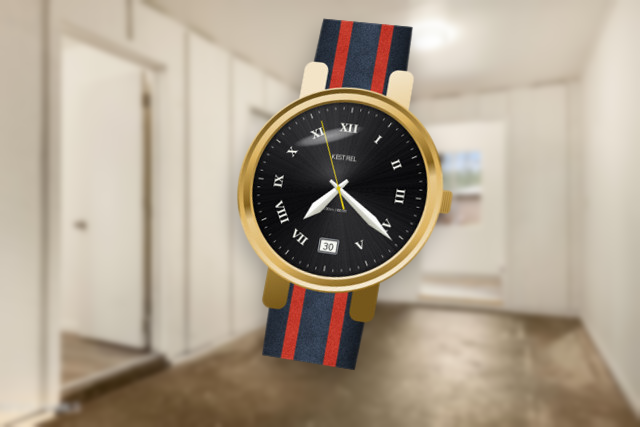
7:20:56
